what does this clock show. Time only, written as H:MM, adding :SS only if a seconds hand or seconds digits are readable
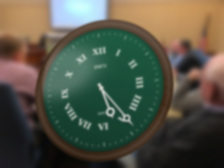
5:24
